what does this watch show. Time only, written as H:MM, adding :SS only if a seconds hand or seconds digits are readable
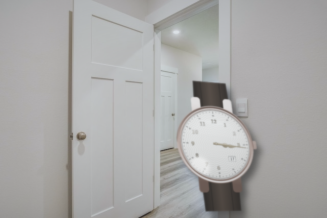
3:16
